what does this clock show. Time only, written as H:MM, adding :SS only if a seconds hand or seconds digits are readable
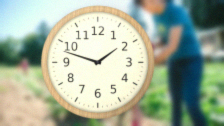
1:48
